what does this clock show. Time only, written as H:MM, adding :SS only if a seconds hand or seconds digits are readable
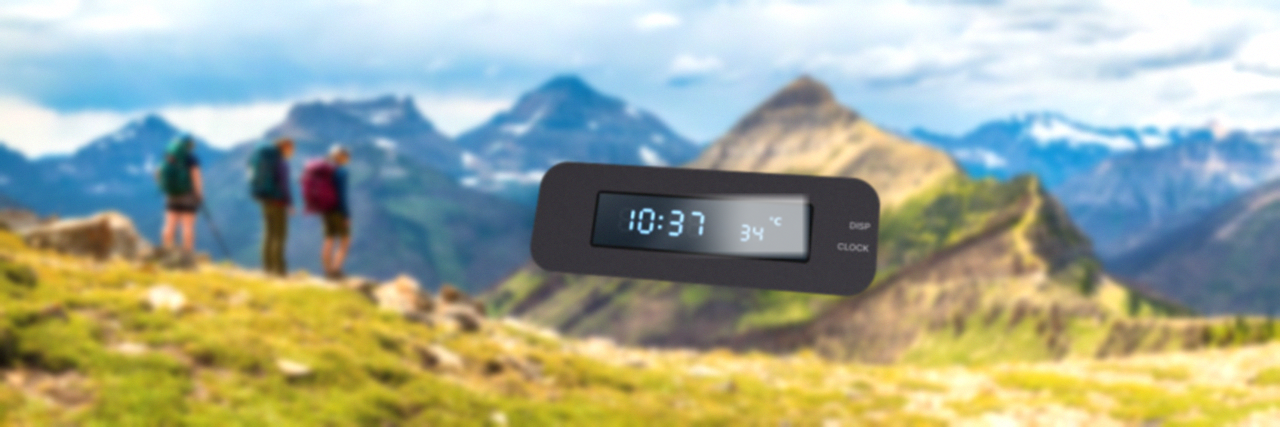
10:37
